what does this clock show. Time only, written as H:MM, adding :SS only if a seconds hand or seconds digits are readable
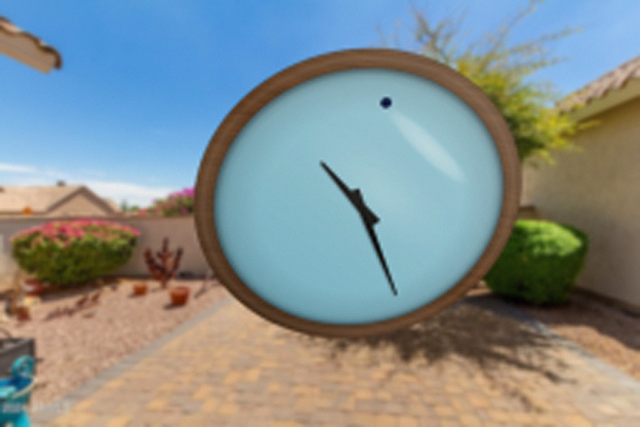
10:25
